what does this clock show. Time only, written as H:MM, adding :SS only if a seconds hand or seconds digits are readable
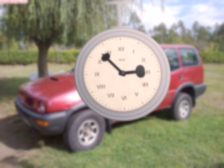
2:53
